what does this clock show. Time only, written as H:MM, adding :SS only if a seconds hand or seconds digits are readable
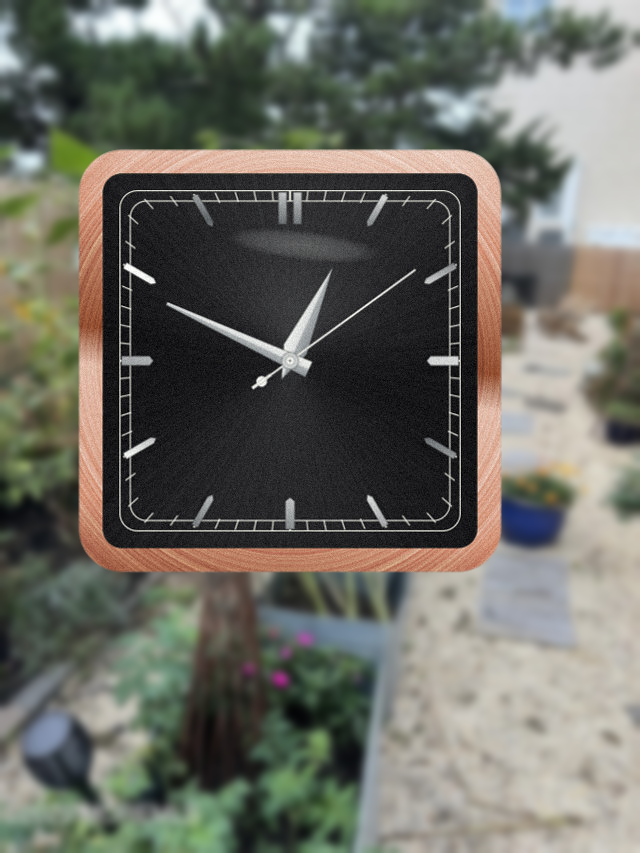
12:49:09
